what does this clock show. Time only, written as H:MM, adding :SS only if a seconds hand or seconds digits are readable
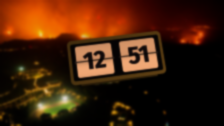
12:51
